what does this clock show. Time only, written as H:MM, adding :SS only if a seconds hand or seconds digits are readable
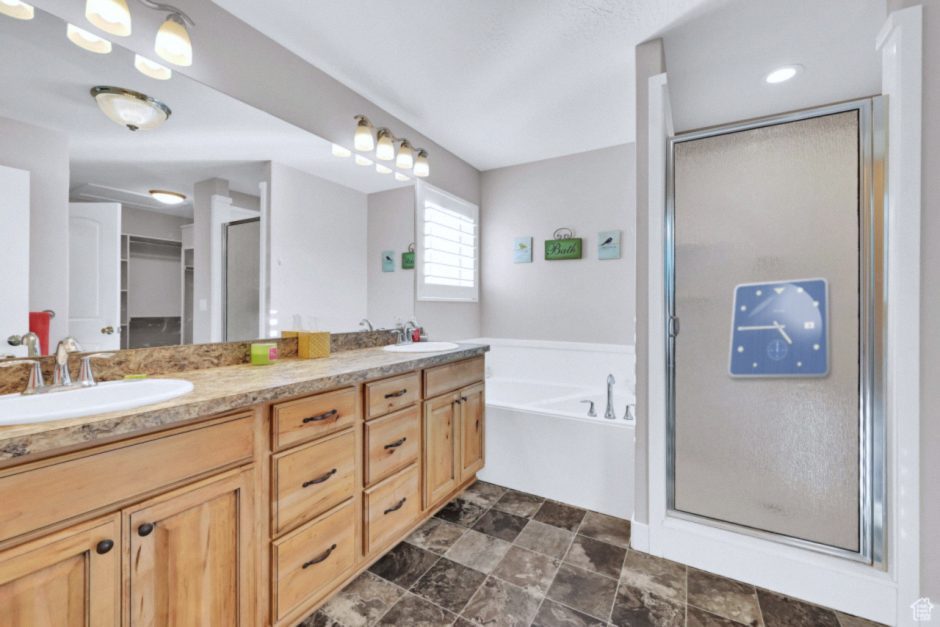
4:45
